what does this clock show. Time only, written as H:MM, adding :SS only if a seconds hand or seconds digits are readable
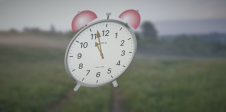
10:57
